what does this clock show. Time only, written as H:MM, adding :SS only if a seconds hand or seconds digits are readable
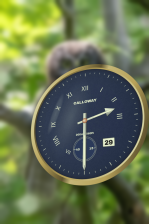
2:30
